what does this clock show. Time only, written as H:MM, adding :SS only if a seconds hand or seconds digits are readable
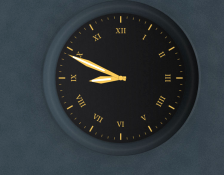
8:49
